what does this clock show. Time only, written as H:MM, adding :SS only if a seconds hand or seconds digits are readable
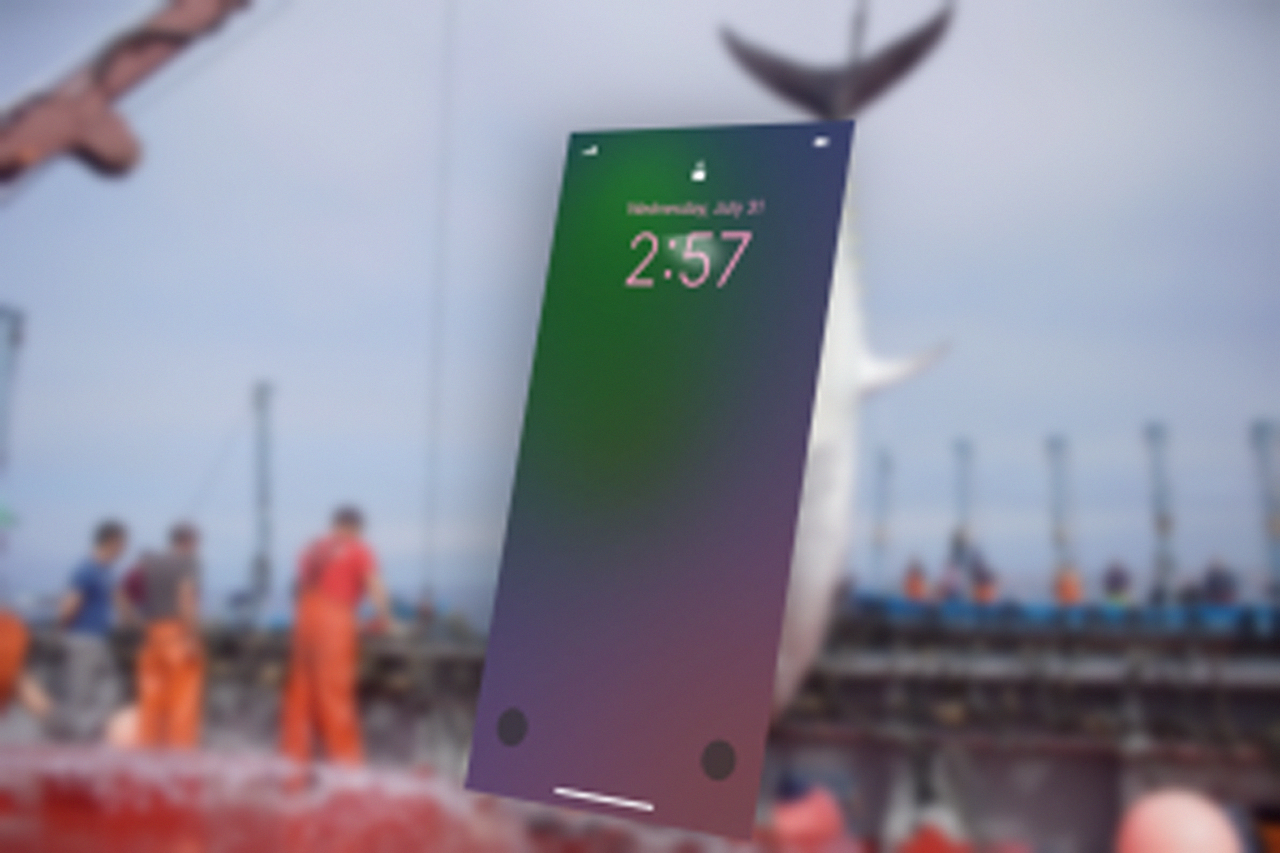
2:57
